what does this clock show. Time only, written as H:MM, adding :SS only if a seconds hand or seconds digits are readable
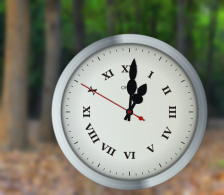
1:00:50
